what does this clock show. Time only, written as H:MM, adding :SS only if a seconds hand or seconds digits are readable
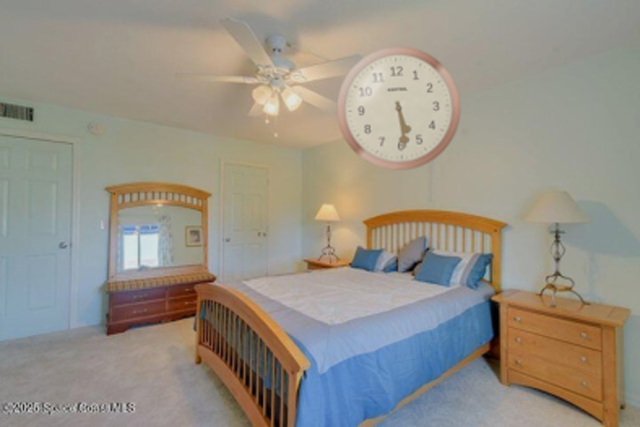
5:29
